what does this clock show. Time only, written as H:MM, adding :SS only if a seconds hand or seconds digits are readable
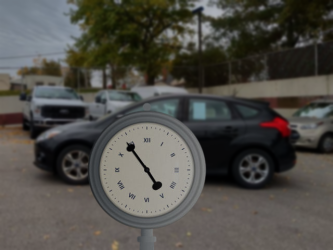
4:54
